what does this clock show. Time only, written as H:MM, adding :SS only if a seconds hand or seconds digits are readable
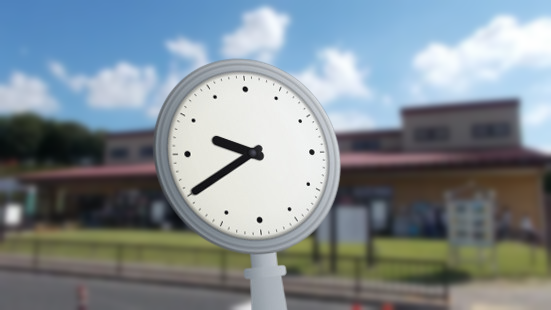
9:40
